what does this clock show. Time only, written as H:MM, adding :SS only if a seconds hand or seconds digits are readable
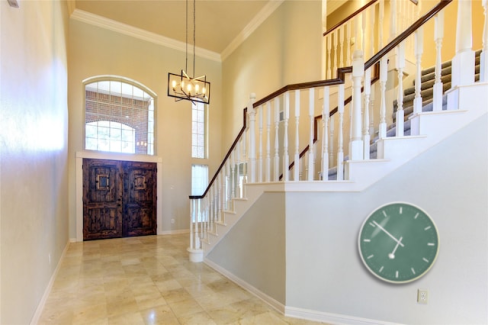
6:51
